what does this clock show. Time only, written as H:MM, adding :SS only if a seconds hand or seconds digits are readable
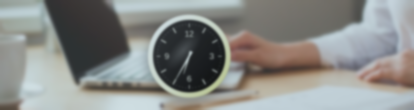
6:35
